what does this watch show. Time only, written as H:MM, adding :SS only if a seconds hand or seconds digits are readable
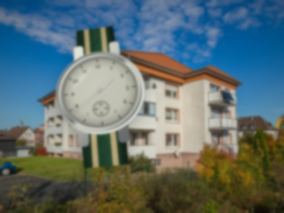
1:39
